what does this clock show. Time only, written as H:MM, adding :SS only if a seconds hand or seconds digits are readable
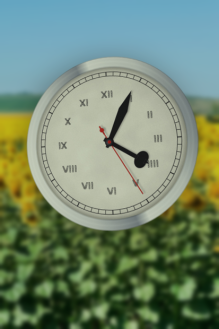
4:04:25
